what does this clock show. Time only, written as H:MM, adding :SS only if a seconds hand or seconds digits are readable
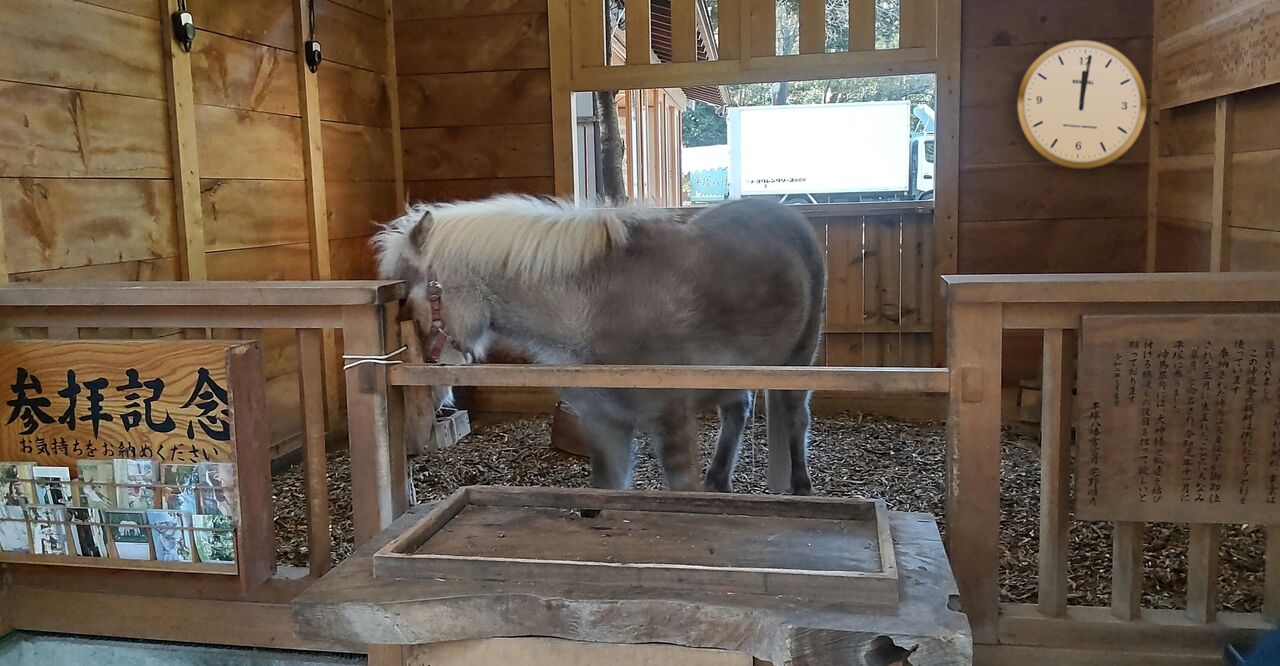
12:01
